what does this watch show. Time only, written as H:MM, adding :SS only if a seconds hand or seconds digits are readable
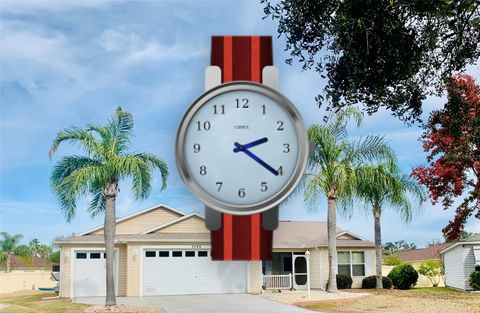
2:21
